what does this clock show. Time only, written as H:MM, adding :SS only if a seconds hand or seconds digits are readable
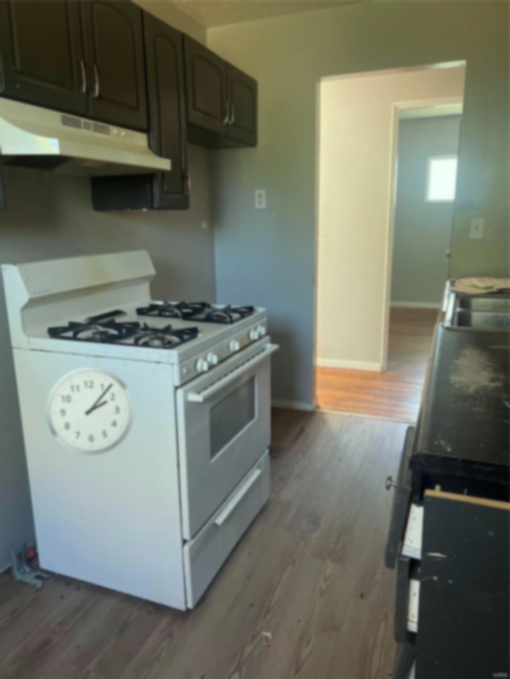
2:07
